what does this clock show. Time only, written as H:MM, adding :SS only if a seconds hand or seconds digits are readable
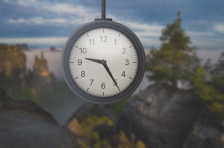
9:25
